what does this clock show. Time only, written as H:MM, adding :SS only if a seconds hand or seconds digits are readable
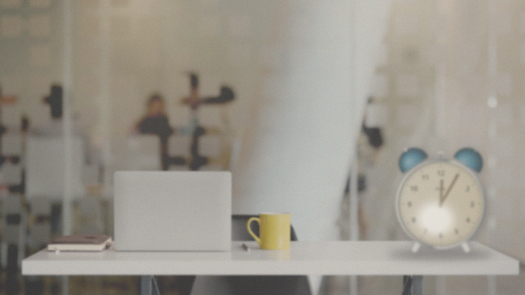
12:05
